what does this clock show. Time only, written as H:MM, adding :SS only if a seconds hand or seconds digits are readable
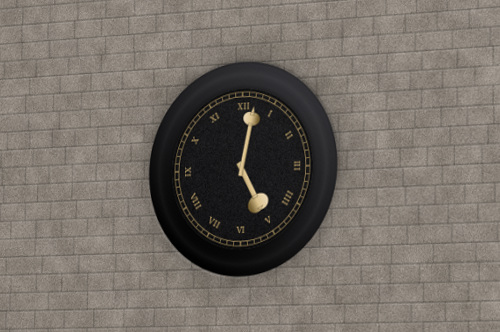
5:02
